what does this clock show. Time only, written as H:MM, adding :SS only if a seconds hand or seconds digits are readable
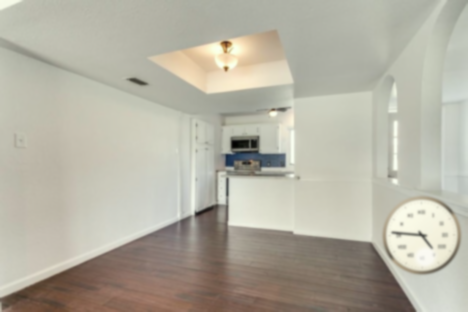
4:46
